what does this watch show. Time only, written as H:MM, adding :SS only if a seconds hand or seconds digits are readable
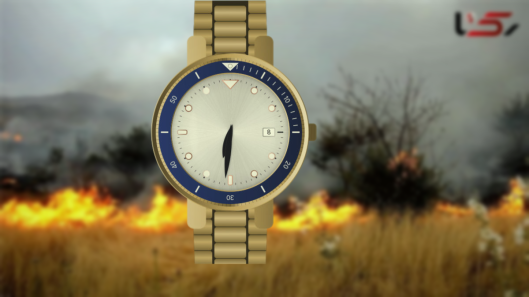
6:31
